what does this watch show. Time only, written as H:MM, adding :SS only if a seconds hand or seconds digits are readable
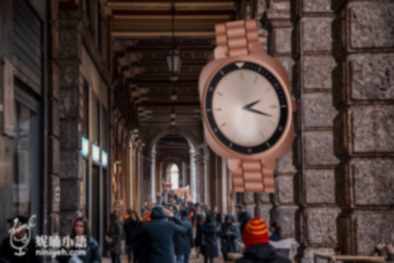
2:18
